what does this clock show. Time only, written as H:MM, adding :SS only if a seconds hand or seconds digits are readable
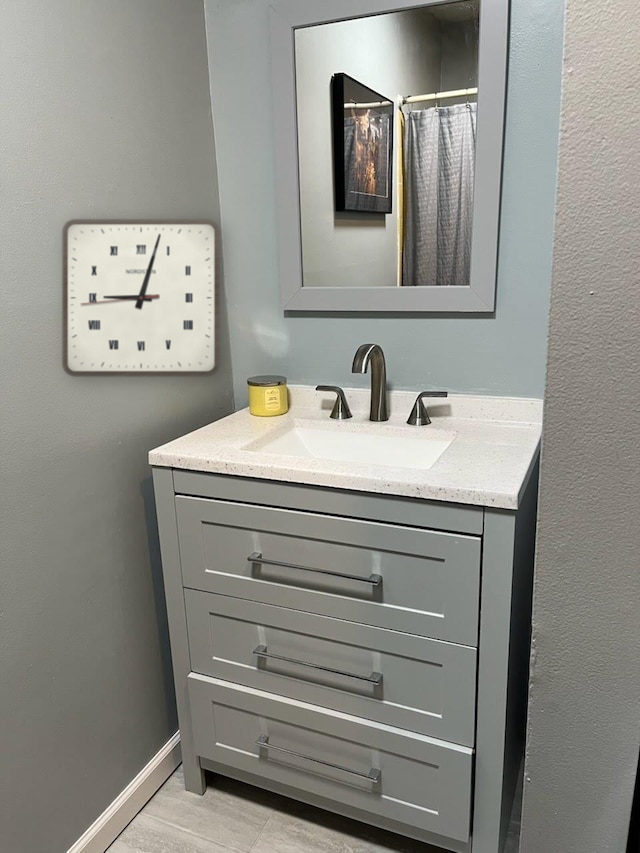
9:02:44
